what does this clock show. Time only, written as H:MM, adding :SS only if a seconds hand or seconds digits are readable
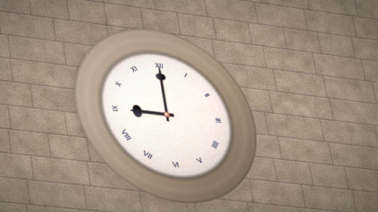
9:00
